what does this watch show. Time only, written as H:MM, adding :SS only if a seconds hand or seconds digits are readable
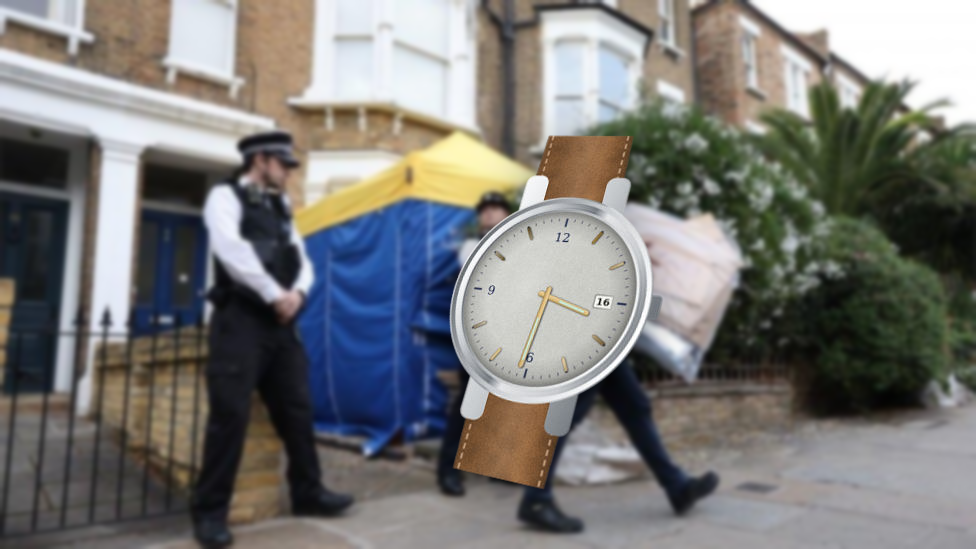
3:31
